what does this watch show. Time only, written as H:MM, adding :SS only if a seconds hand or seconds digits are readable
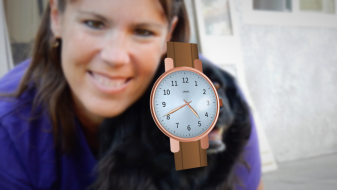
4:41
